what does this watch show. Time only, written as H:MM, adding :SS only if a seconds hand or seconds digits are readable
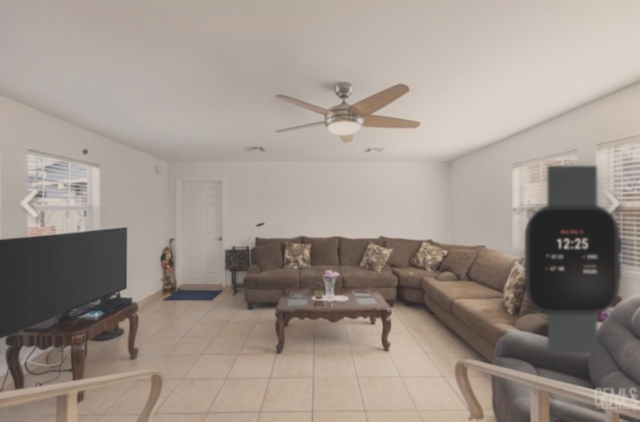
12:25
